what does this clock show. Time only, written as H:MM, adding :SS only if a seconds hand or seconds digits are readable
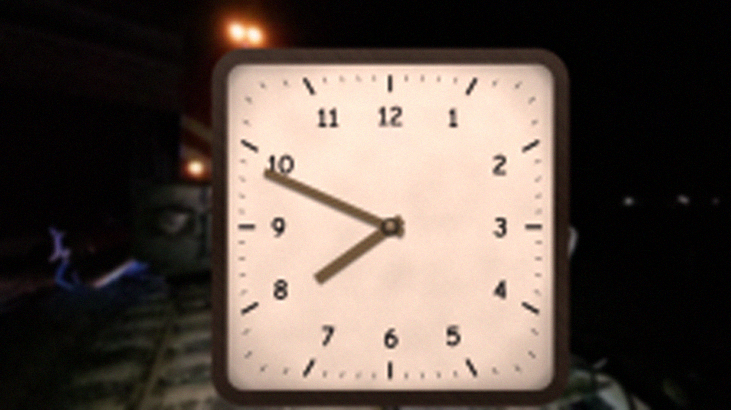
7:49
